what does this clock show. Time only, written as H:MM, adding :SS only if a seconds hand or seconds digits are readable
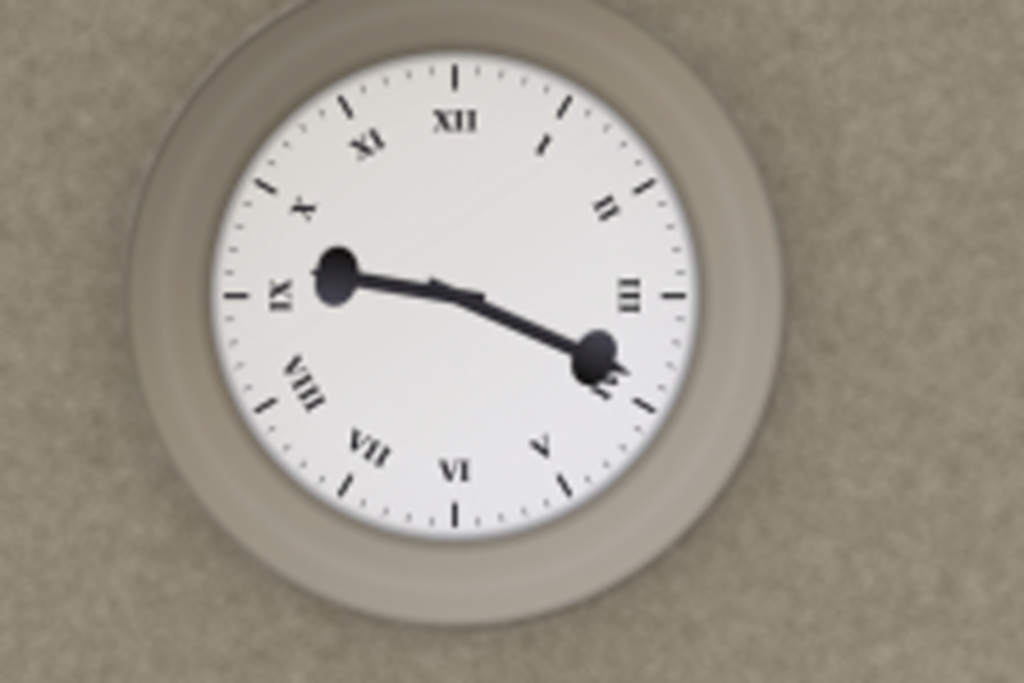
9:19
